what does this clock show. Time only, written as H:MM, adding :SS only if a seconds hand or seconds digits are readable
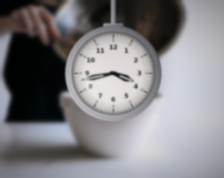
3:43
